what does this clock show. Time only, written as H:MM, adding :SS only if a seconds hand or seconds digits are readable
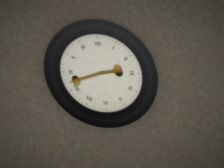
2:42
